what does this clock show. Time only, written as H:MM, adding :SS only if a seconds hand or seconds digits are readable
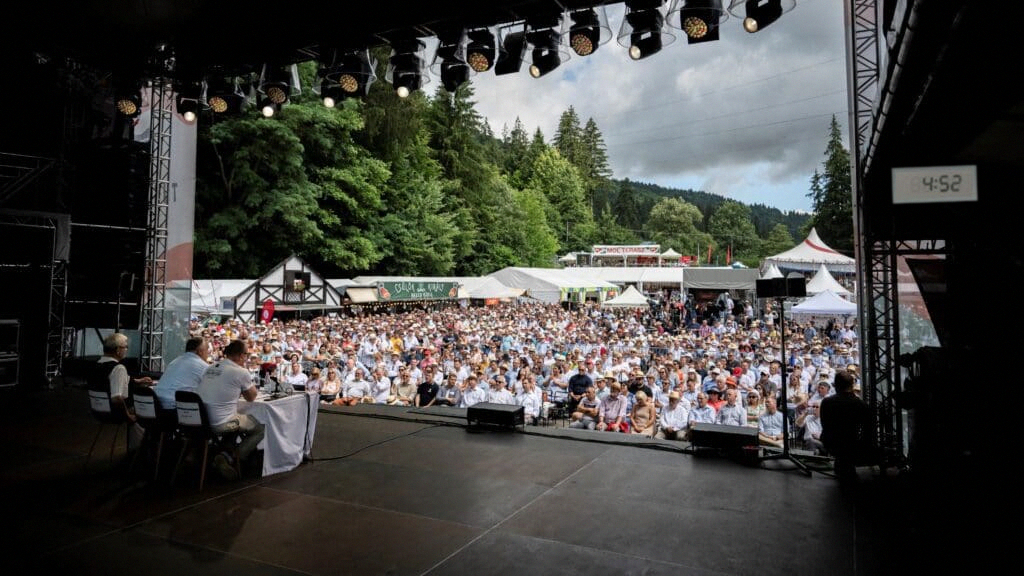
4:52
